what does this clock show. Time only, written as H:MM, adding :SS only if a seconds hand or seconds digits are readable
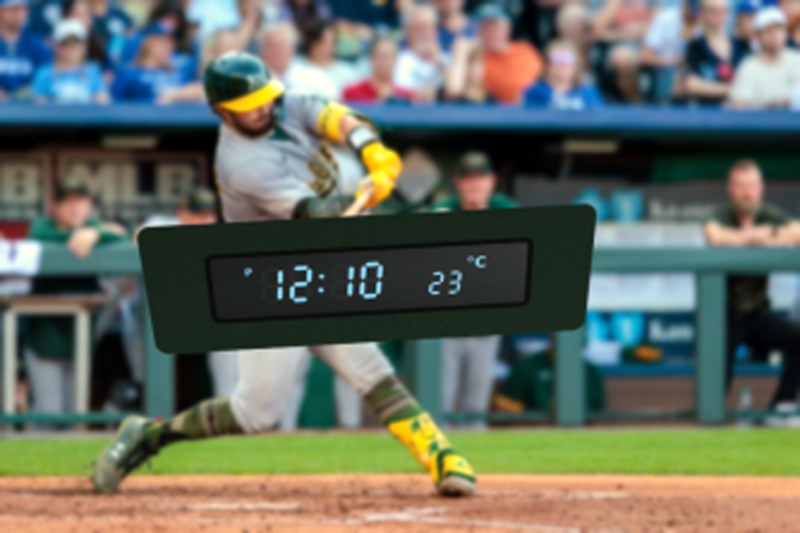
12:10
